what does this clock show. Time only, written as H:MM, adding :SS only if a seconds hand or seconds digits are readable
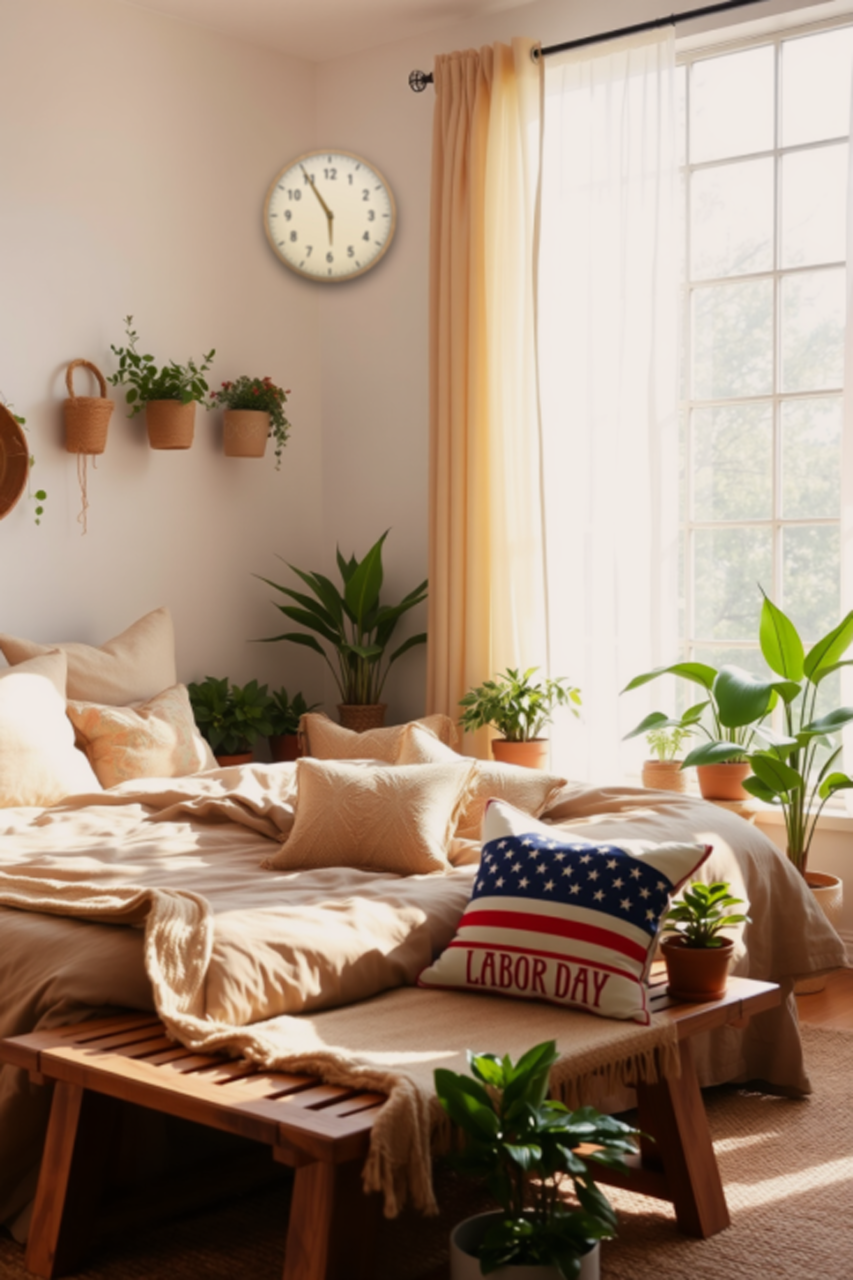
5:55
